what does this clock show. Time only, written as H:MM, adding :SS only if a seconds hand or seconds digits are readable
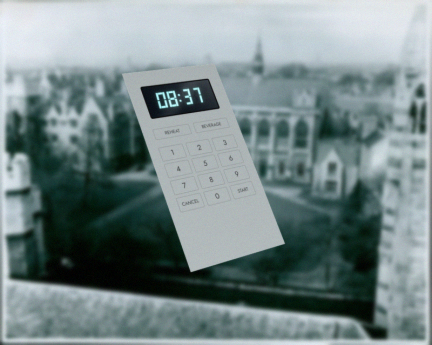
8:37
